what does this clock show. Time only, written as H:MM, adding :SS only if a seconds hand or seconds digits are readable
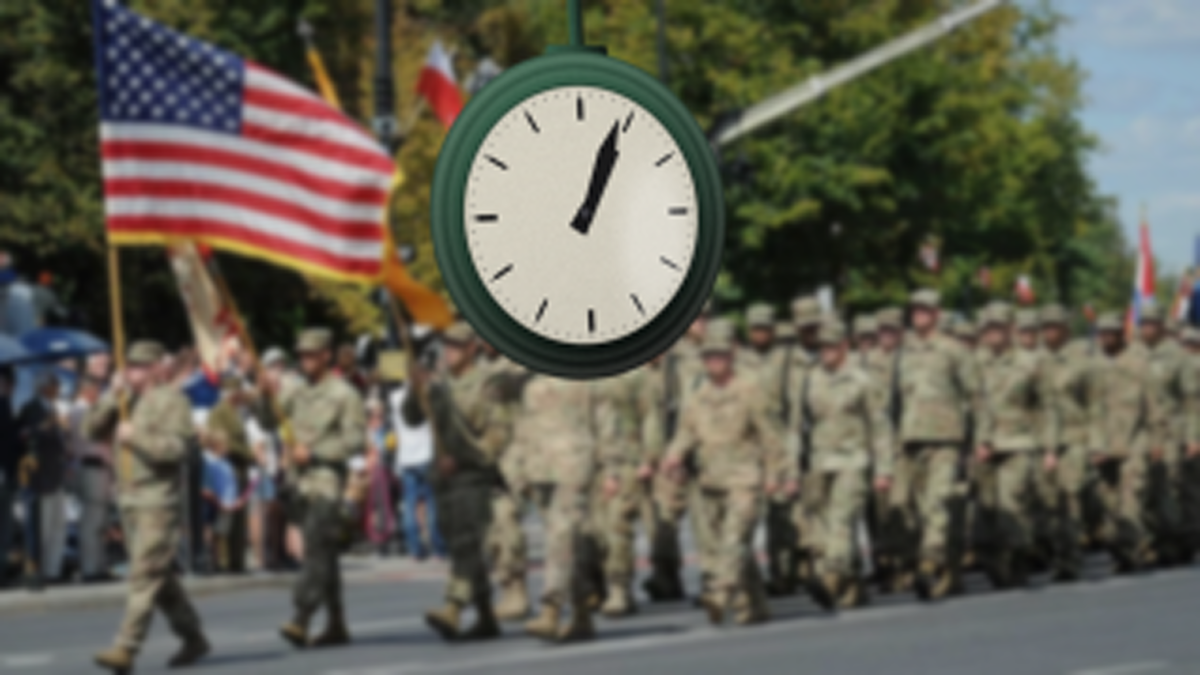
1:04
